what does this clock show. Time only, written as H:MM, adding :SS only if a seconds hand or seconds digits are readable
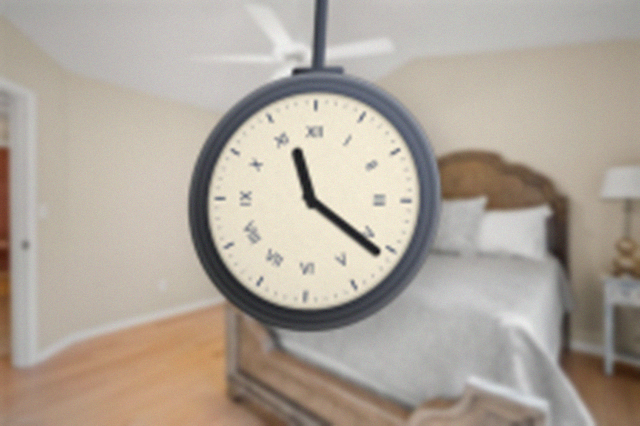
11:21
